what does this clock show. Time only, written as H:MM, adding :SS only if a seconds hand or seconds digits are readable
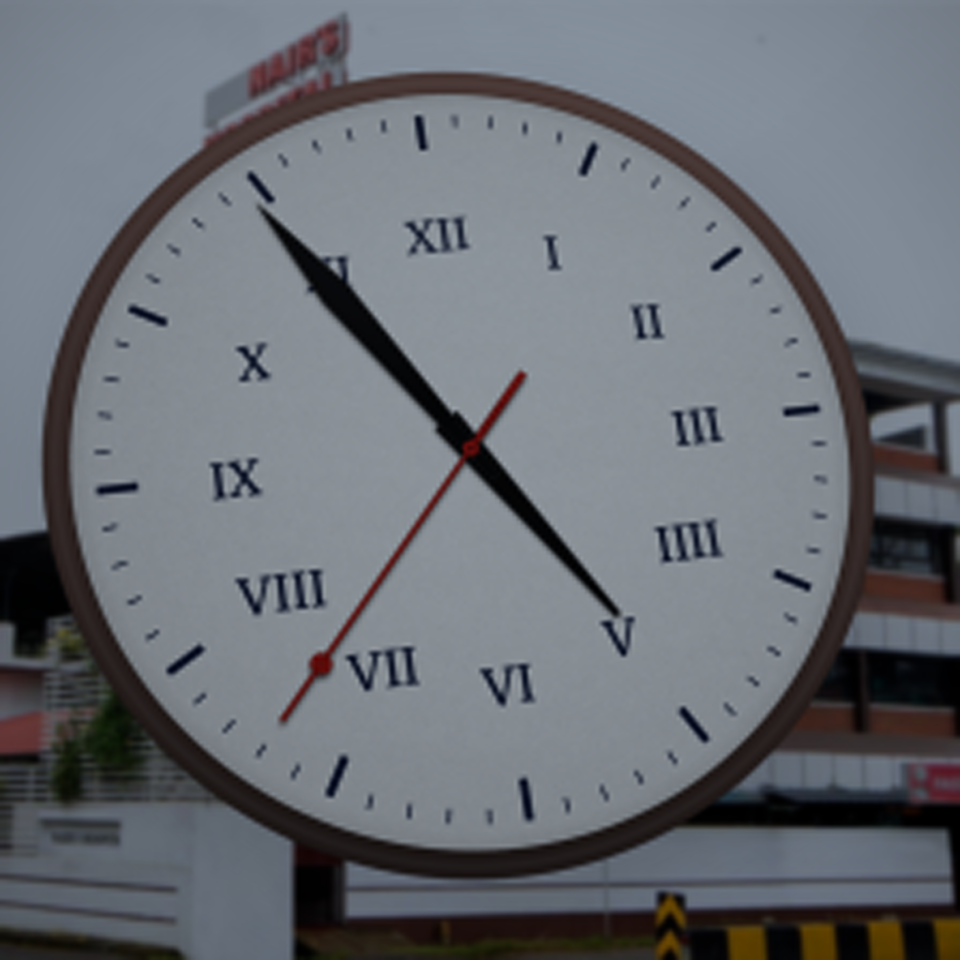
4:54:37
